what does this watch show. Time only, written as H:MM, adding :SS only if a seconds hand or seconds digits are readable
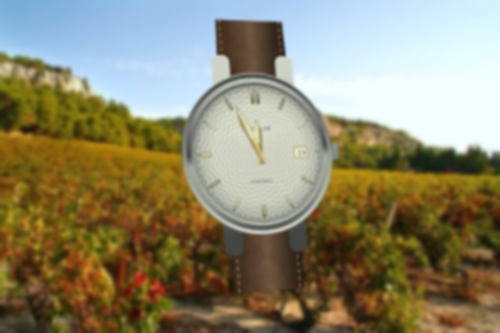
11:56
